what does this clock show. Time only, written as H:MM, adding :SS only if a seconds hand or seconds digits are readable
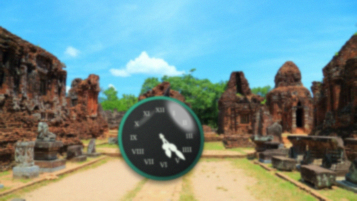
5:23
